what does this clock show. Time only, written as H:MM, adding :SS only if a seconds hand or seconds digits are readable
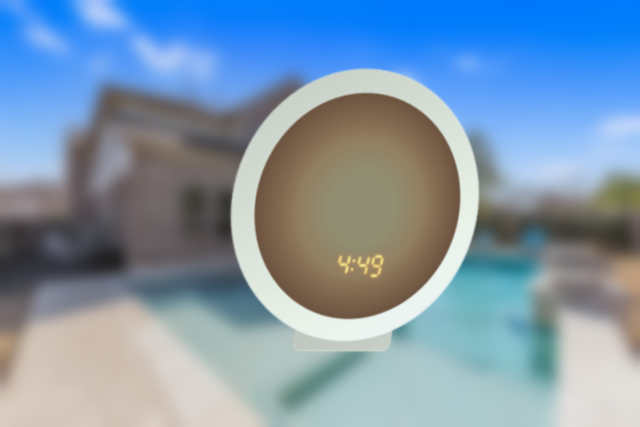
4:49
